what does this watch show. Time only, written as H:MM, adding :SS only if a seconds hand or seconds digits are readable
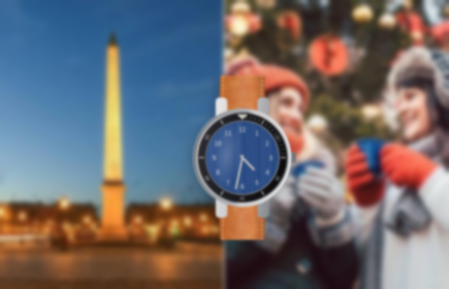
4:32
